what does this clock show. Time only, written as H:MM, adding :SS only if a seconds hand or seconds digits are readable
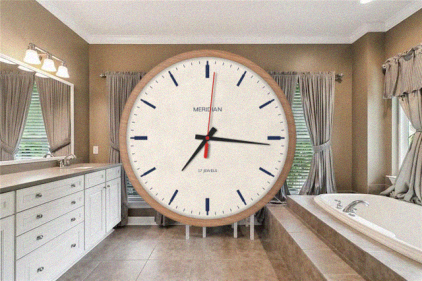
7:16:01
